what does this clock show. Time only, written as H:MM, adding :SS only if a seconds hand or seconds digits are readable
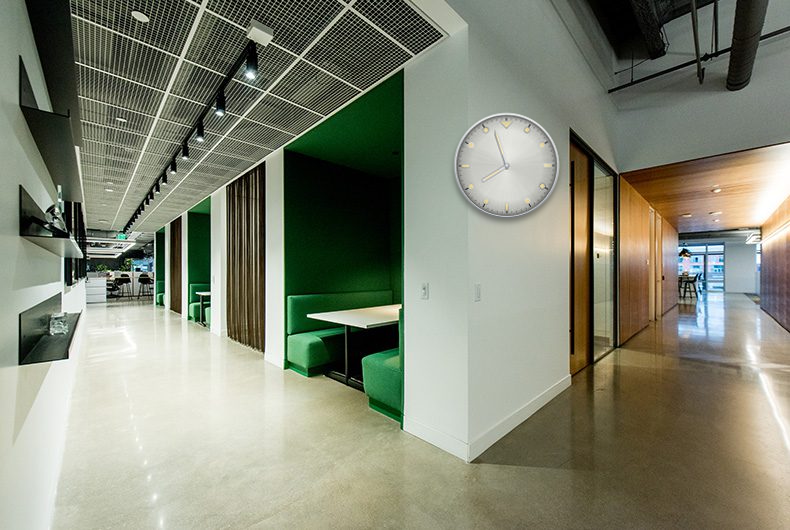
7:57
